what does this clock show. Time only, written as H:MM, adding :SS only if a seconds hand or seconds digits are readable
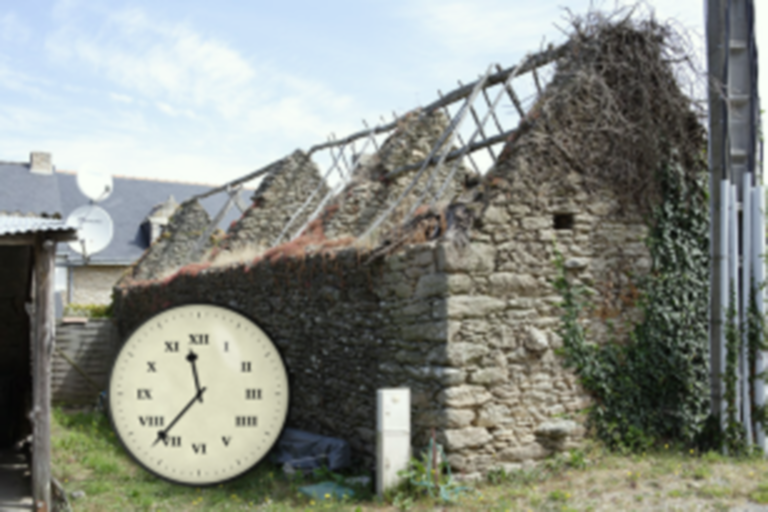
11:37
